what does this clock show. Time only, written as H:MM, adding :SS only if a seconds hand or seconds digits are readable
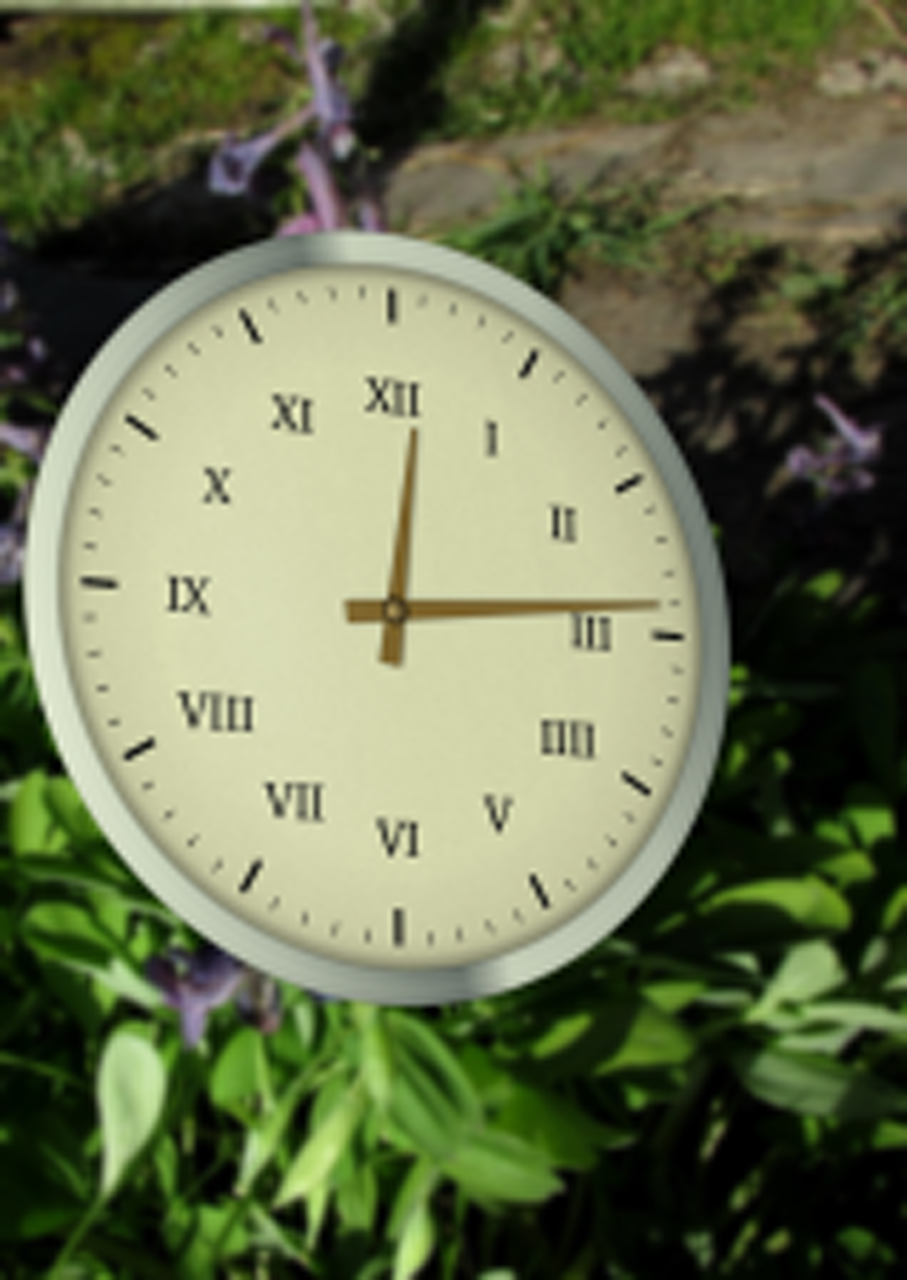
12:14
